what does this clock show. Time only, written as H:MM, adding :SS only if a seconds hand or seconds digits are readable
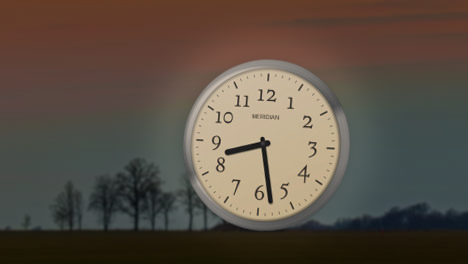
8:28
